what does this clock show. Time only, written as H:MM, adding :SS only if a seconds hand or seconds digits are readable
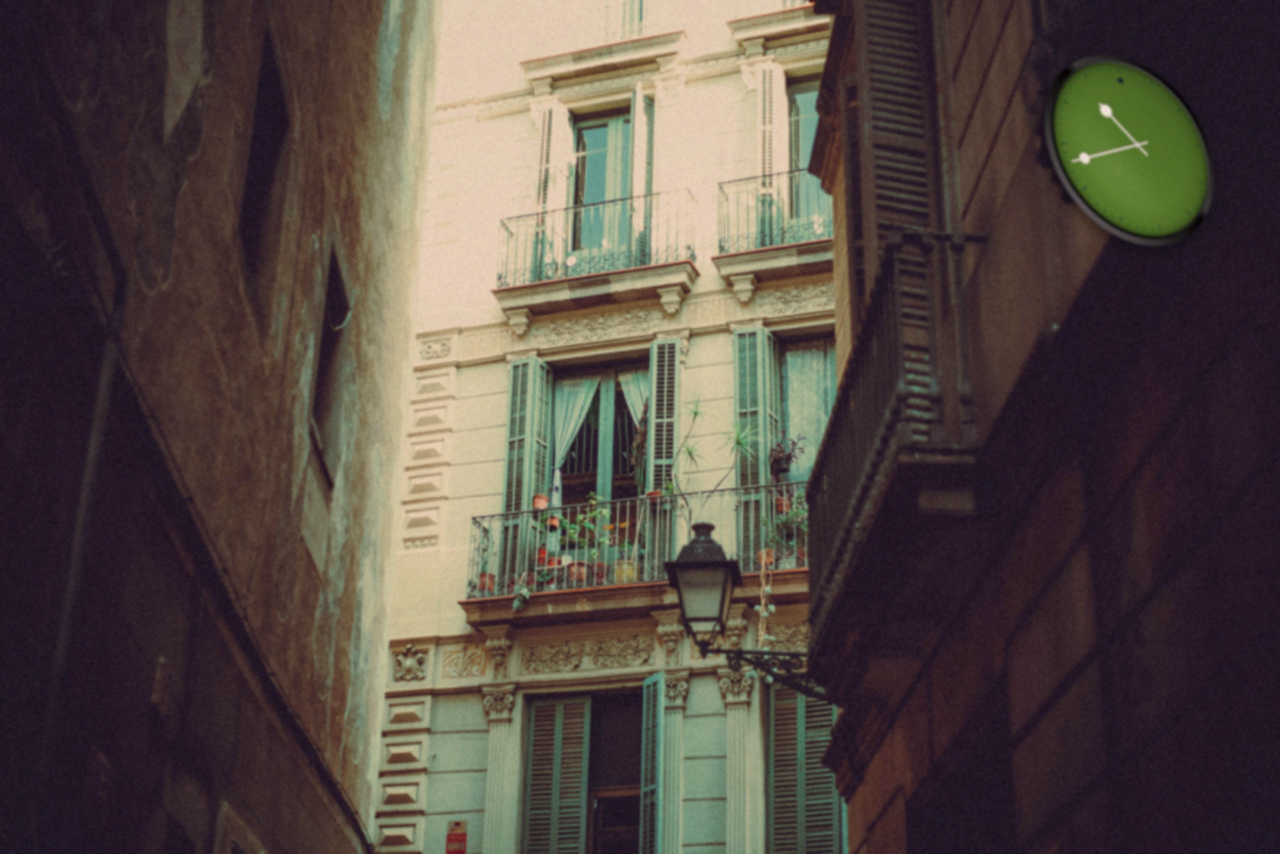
10:43
